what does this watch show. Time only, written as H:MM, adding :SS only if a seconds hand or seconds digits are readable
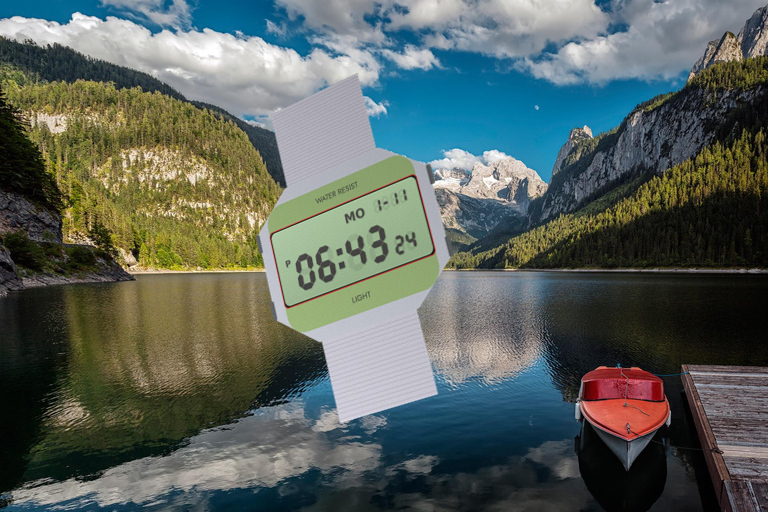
6:43:24
